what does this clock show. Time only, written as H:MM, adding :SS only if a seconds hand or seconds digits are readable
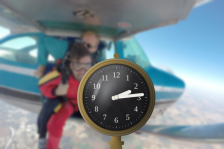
2:14
